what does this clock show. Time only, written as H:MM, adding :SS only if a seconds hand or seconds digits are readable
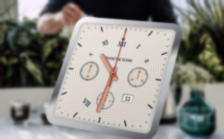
10:31
